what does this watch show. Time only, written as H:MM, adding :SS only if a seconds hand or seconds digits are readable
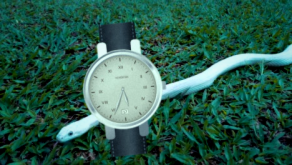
5:34
